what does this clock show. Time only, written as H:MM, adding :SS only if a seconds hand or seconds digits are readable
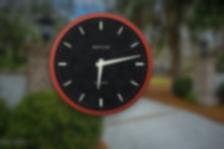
6:13
